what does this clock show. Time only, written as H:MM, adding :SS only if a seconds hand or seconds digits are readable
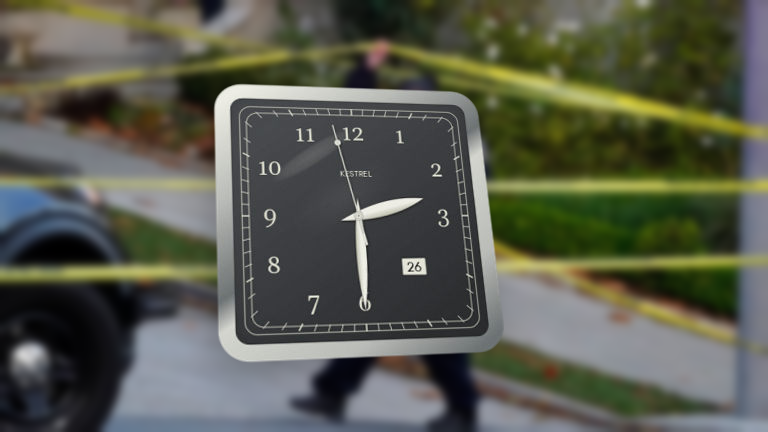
2:29:58
